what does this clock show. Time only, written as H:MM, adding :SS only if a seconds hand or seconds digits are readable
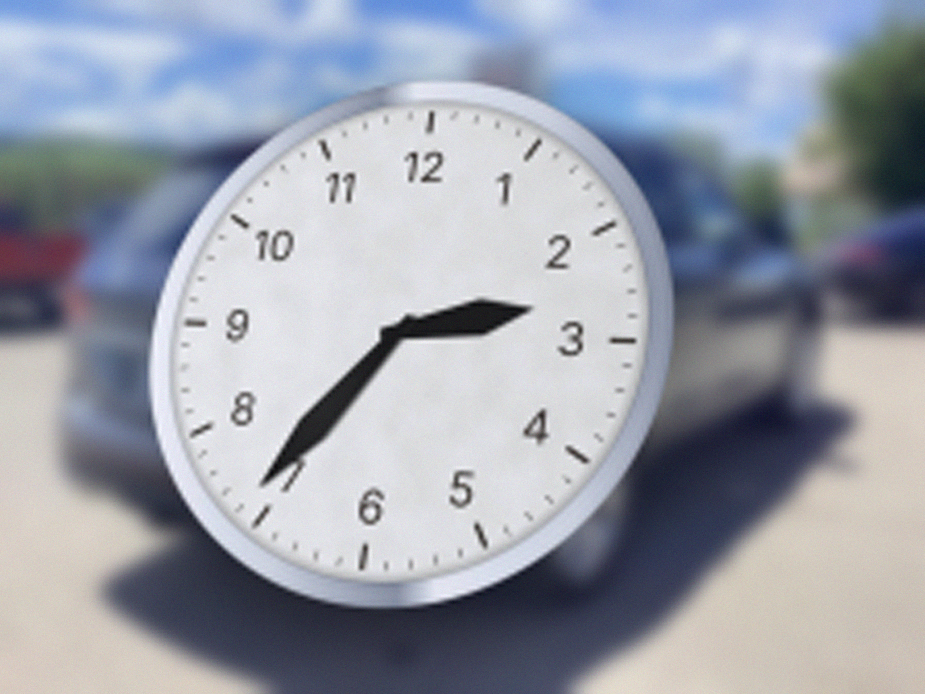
2:36
